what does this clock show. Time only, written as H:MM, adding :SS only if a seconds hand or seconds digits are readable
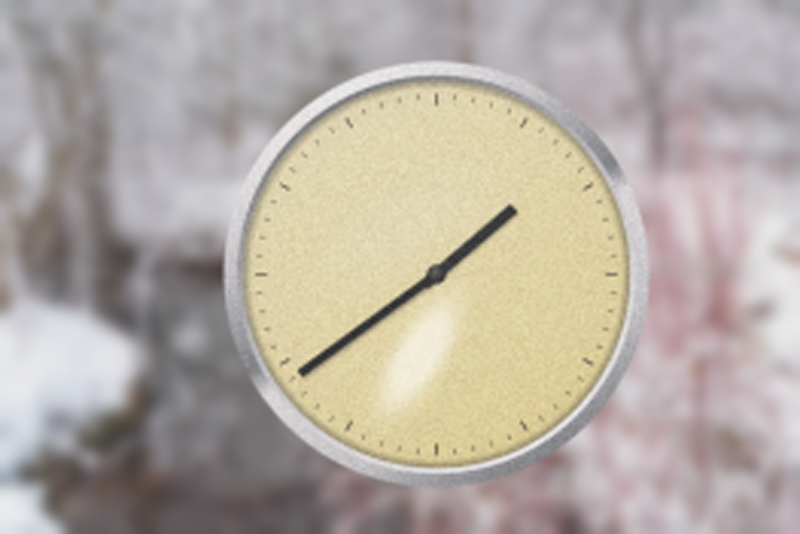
1:39
